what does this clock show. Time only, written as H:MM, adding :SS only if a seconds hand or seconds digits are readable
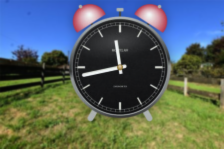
11:43
